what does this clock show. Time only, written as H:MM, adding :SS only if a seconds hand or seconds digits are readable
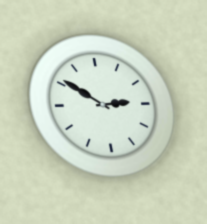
2:51
